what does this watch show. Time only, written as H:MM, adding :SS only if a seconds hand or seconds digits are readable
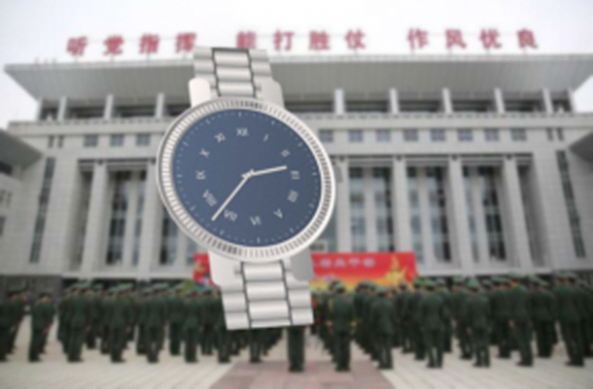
2:37
